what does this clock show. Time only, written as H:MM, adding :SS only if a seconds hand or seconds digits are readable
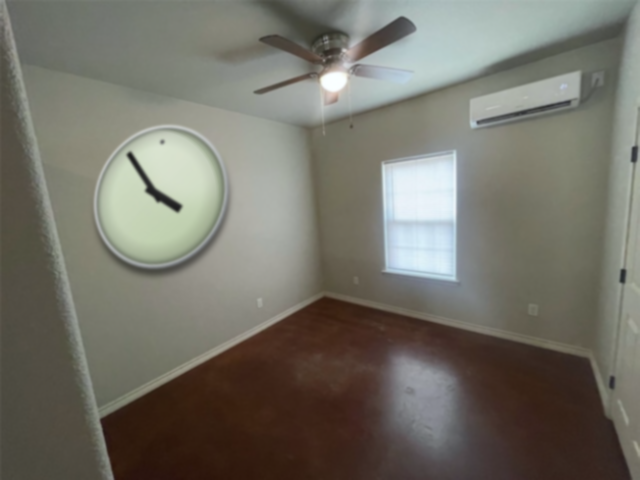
3:53
